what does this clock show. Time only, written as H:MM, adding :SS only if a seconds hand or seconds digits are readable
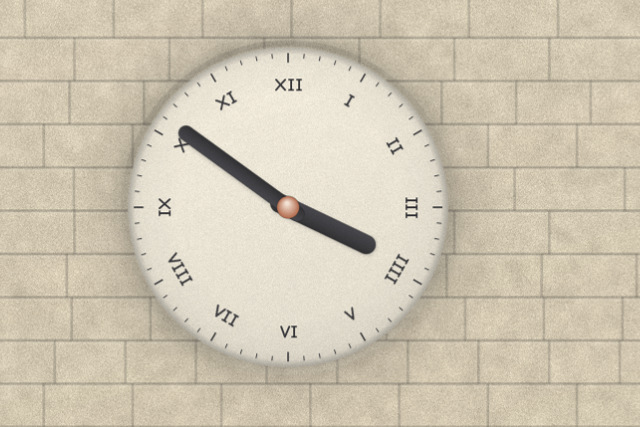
3:51
